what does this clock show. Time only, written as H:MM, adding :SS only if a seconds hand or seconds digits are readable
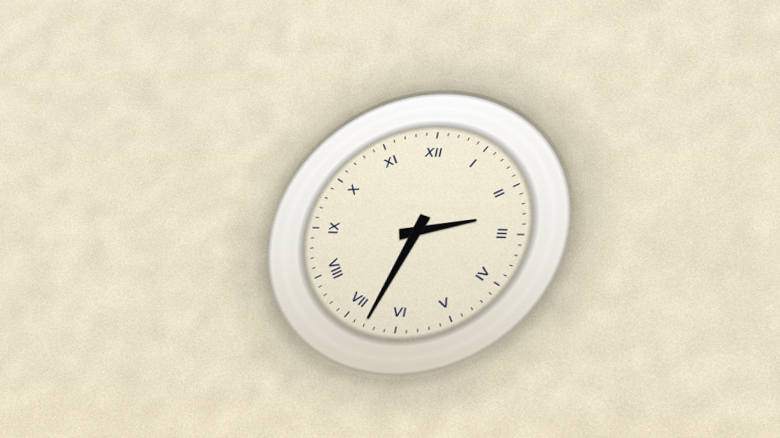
2:33
